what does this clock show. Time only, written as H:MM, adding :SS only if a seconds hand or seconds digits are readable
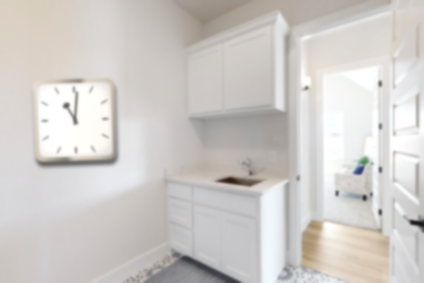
11:01
